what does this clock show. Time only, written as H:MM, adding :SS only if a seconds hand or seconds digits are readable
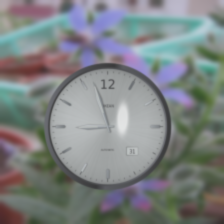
8:57
